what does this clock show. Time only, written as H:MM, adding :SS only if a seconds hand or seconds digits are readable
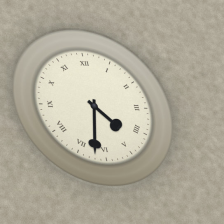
4:32
